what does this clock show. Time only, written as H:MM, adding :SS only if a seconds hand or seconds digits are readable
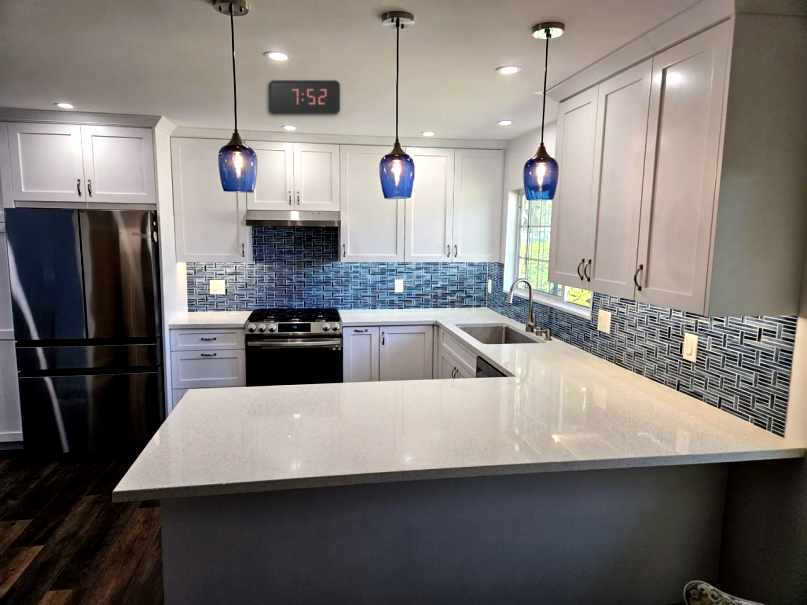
7:52
